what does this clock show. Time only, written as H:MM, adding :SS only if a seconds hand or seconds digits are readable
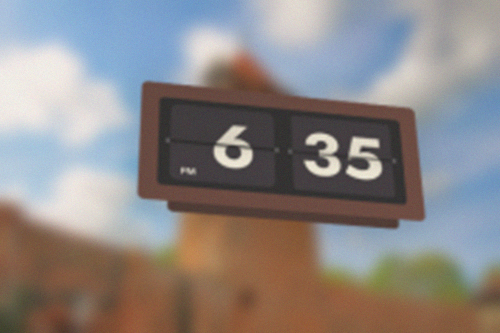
6:35
